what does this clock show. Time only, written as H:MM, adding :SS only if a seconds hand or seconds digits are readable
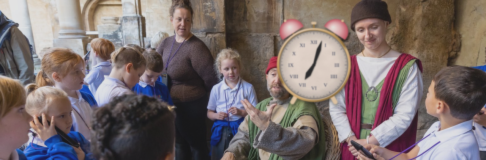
7:03
